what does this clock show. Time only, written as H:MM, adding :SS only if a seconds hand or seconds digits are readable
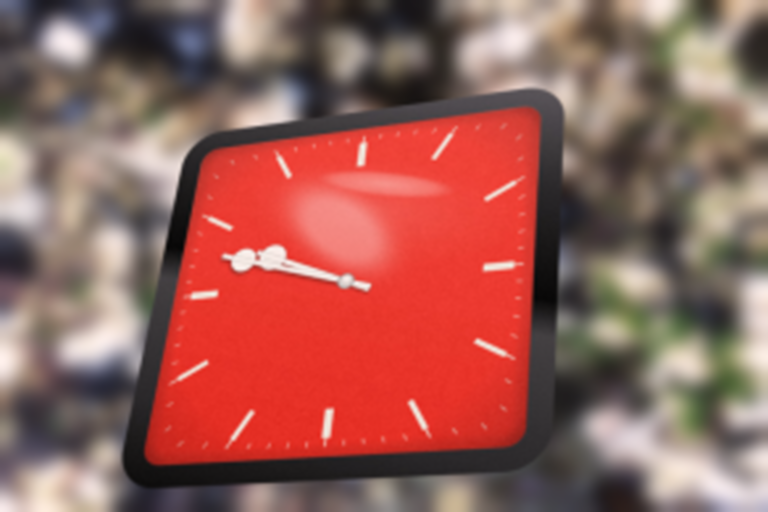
9:48
